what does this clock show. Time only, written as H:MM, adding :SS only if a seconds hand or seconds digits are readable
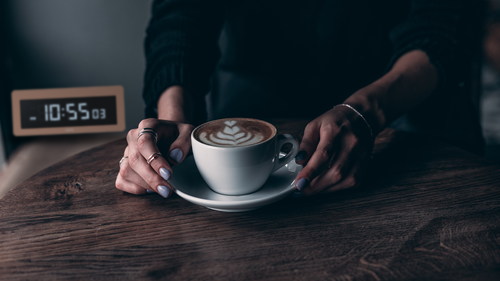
10:55
